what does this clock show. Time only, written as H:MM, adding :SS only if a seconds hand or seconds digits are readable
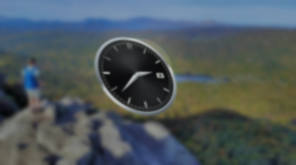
2:38
